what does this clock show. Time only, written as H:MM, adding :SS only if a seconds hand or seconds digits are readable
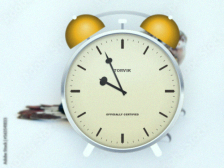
9:56
